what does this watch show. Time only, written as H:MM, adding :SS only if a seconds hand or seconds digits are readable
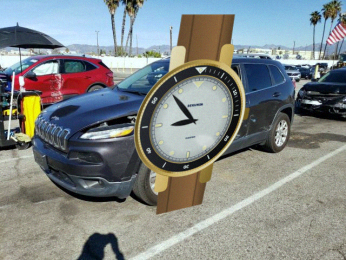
8:53
